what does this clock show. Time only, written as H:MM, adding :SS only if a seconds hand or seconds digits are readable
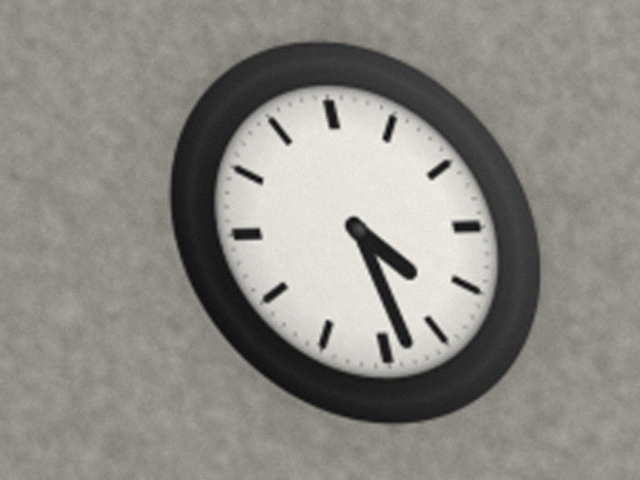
4:28
